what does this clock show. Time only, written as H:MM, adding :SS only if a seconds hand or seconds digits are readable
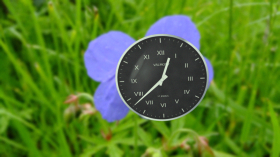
12:38
